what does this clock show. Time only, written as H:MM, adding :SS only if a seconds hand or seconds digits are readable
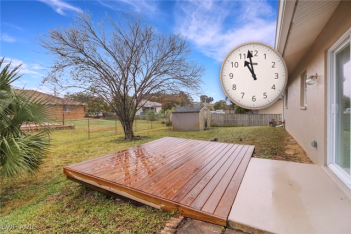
10:58
